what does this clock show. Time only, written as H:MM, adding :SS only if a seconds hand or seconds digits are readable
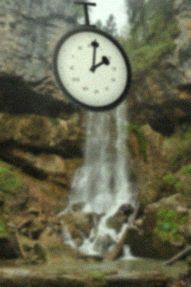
2:02
